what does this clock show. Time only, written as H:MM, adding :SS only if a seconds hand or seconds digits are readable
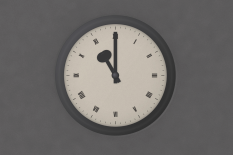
11:00
